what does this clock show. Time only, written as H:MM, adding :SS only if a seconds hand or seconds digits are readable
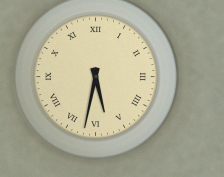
5:32
